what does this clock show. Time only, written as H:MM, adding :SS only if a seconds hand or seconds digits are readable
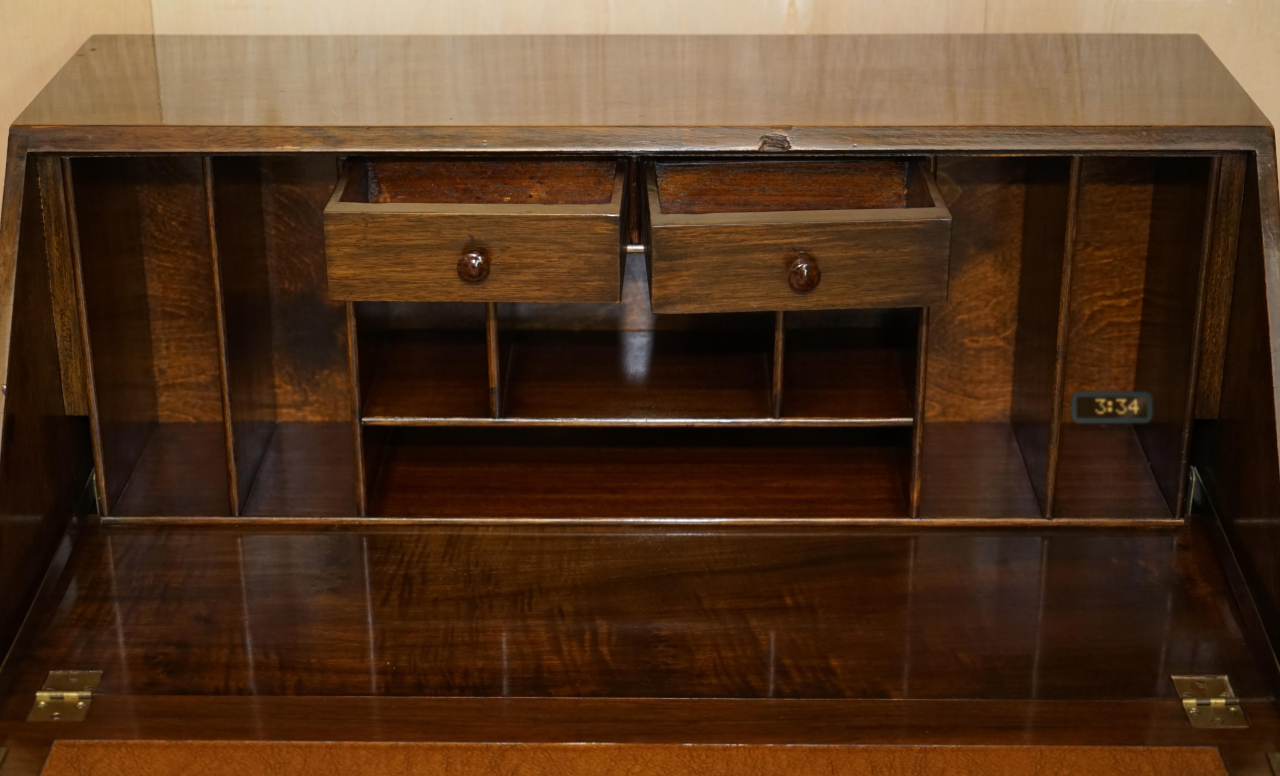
3:34
